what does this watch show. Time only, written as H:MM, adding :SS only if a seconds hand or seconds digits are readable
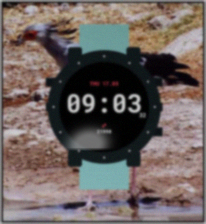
9:03
